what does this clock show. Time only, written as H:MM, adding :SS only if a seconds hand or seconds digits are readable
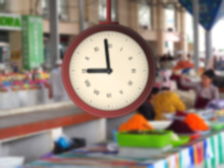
8:59
